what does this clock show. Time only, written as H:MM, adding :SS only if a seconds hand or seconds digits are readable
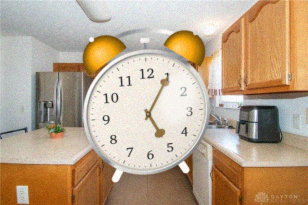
5:05
